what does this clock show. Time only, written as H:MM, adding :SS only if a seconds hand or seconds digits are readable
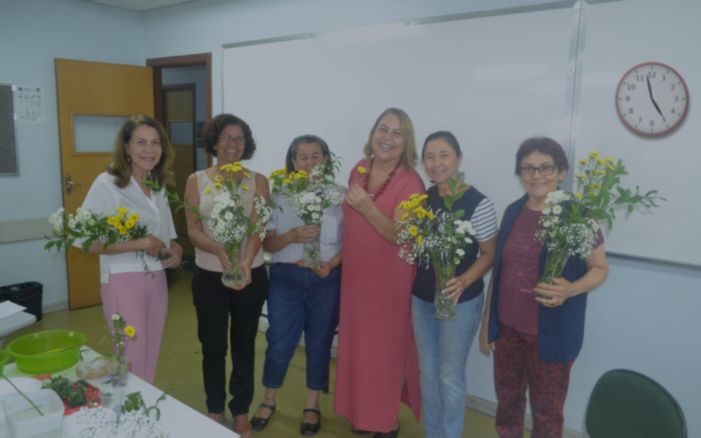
4:58
